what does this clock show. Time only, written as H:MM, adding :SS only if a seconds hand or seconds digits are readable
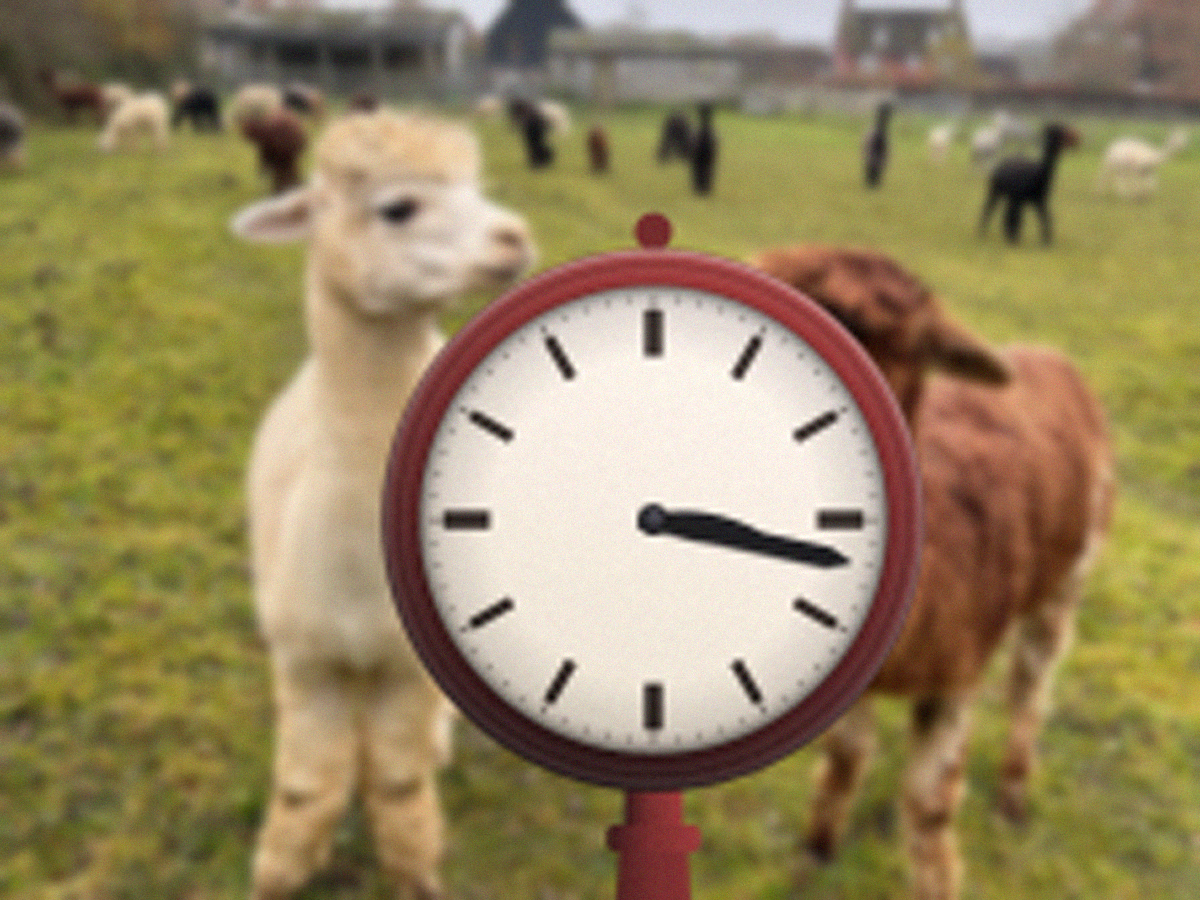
3:17
